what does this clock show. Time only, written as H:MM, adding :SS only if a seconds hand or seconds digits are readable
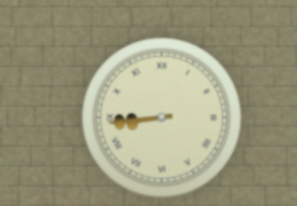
8:44
